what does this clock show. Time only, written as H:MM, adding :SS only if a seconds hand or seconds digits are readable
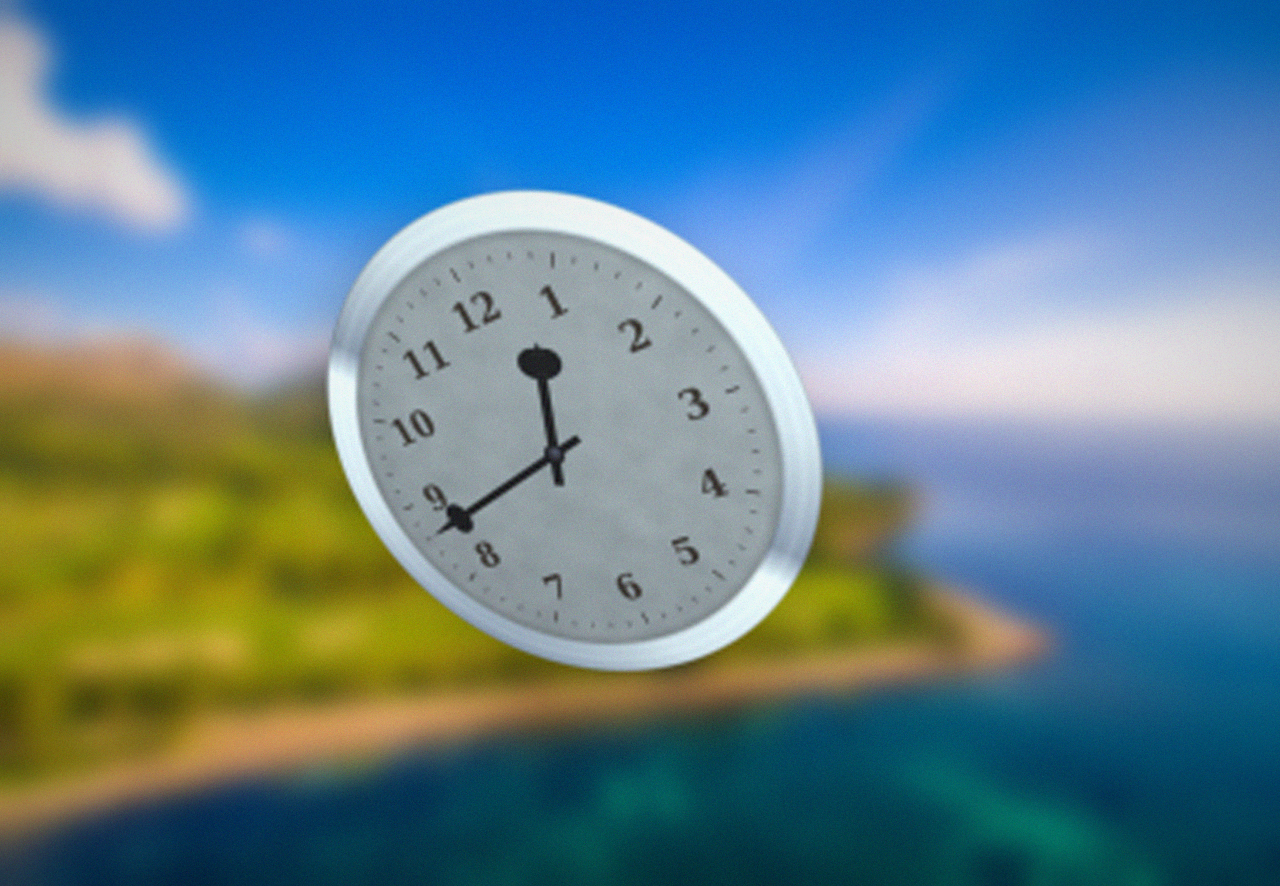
12:43
